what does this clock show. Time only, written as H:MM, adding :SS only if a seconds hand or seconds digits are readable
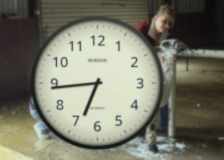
6:44
